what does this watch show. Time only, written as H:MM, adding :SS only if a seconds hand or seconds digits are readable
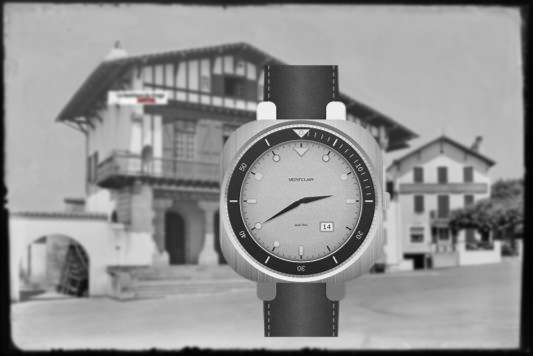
2:40
